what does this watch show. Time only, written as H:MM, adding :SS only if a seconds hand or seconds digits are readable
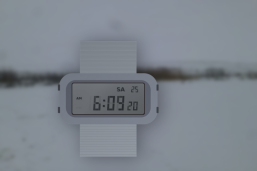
6:09:20
